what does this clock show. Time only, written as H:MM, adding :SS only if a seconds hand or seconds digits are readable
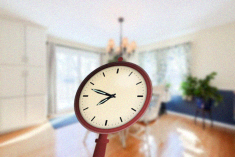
7:48
